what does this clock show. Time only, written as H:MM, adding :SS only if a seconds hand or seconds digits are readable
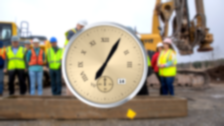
7:05
